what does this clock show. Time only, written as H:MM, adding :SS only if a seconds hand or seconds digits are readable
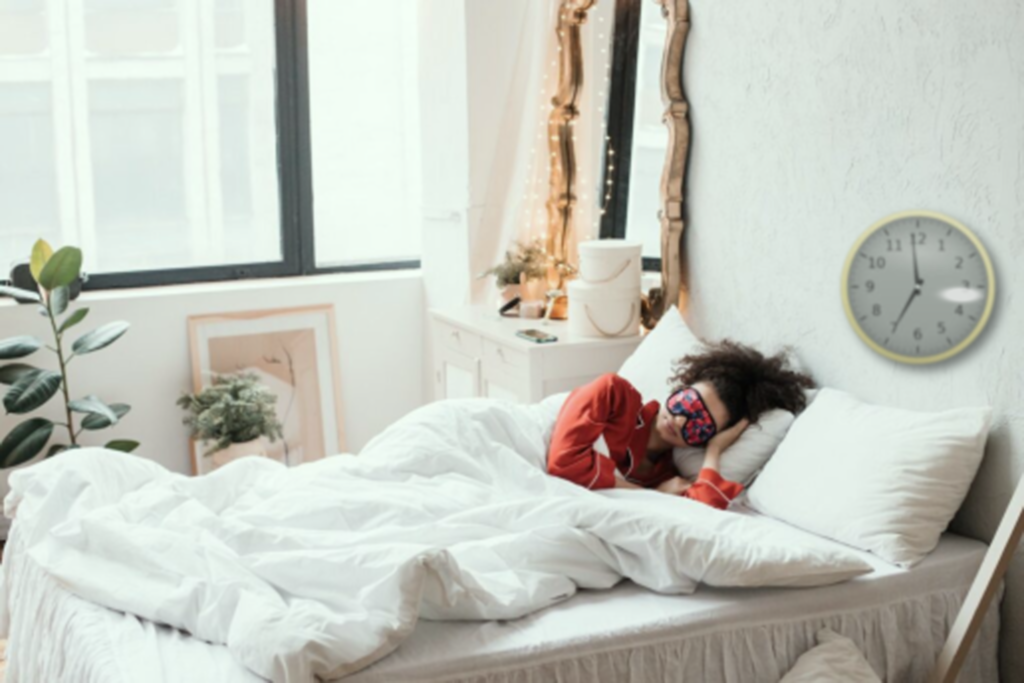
6:59
